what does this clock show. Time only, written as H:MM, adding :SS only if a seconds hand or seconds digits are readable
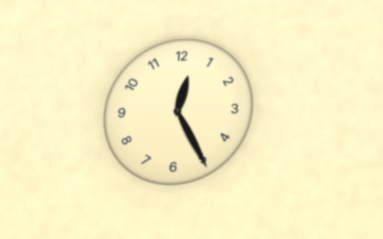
12:25
